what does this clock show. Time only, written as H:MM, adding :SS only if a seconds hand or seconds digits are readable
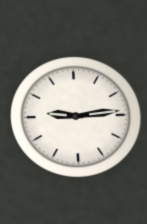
9:14
